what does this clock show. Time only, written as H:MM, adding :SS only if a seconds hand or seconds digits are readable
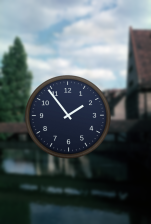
1:54
